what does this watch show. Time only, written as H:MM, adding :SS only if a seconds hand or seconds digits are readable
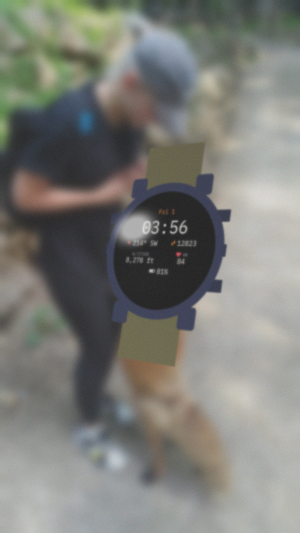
3:56
